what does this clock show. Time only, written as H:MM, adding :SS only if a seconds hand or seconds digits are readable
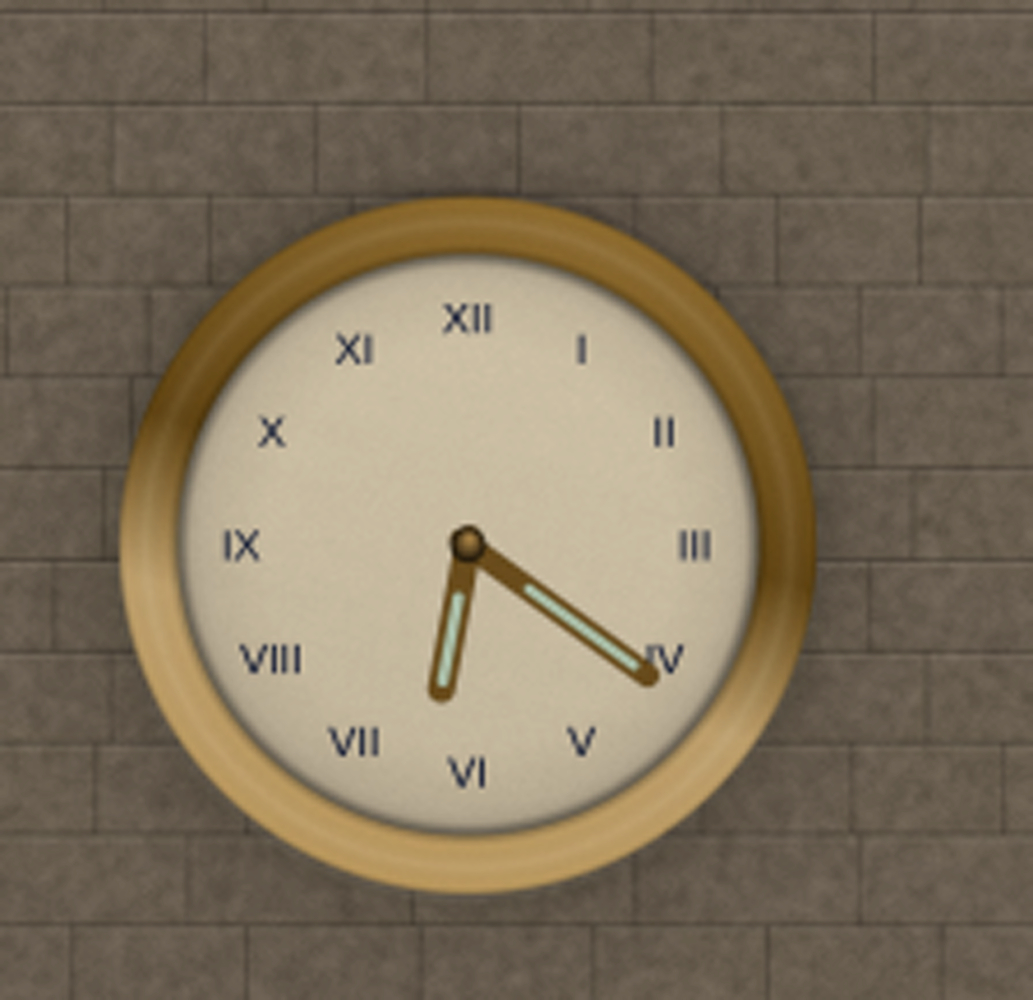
6:21
